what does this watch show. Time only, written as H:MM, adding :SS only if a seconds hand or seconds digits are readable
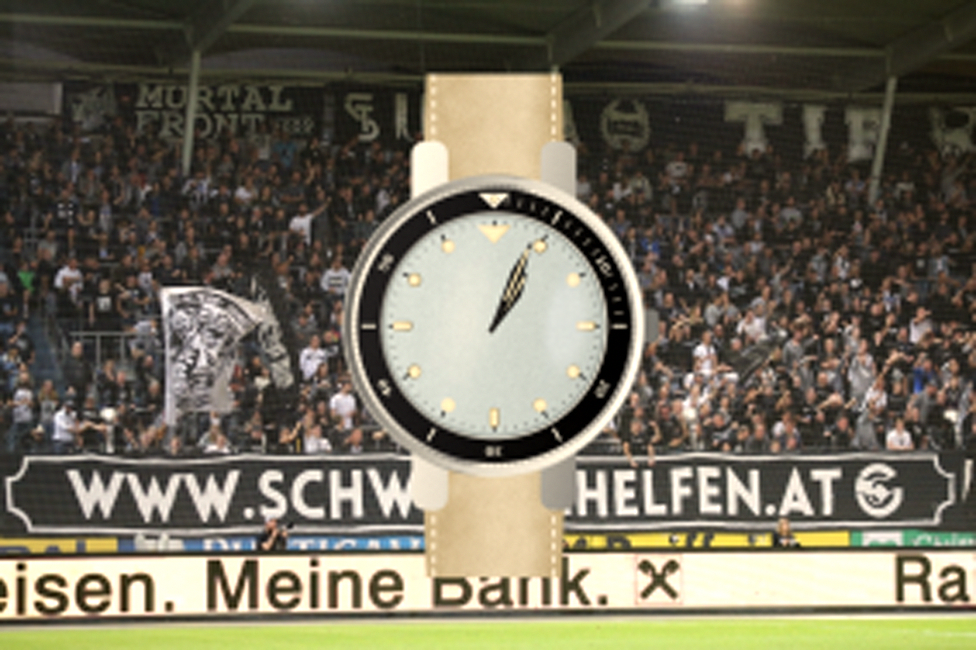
1:04
